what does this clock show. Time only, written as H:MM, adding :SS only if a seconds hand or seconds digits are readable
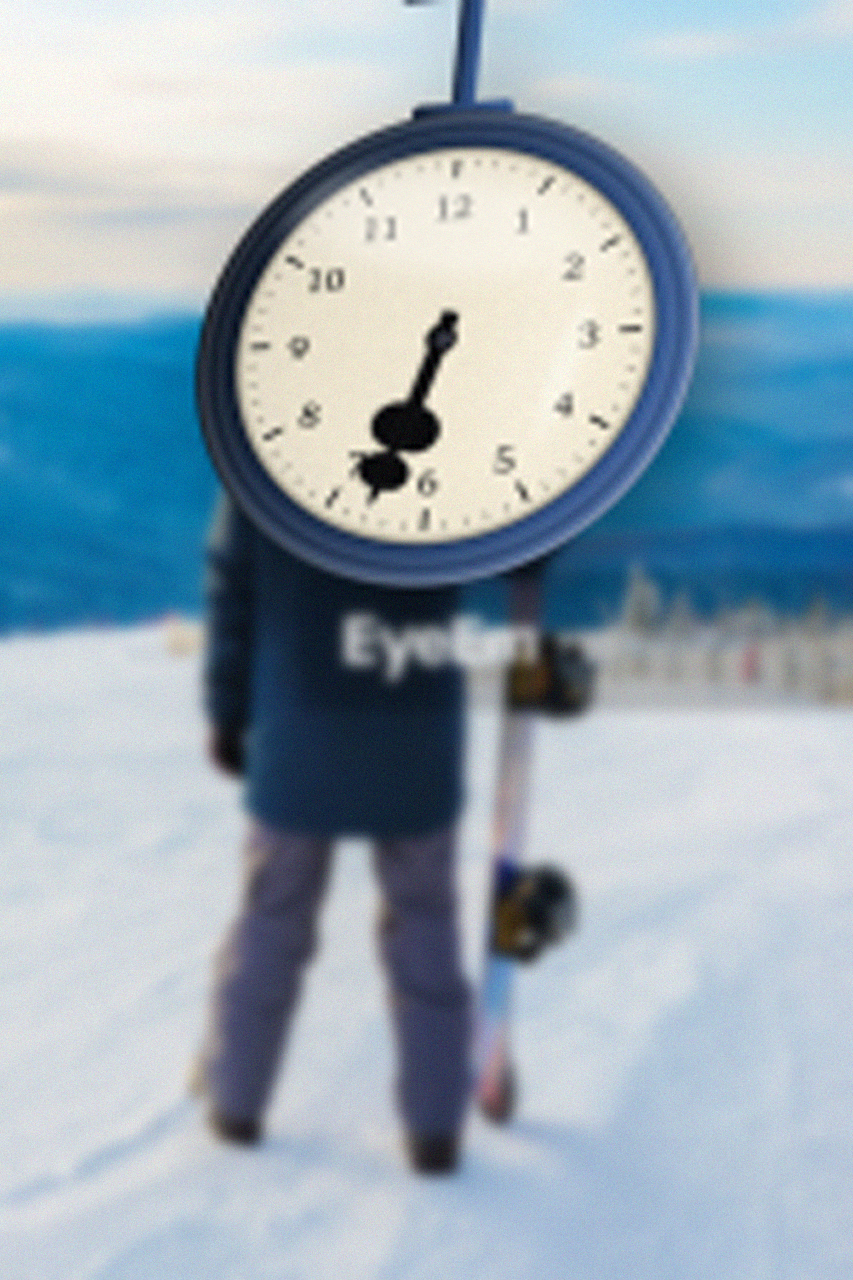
6:33
